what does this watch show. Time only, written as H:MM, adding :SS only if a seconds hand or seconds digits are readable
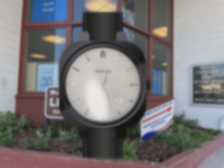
12:27
